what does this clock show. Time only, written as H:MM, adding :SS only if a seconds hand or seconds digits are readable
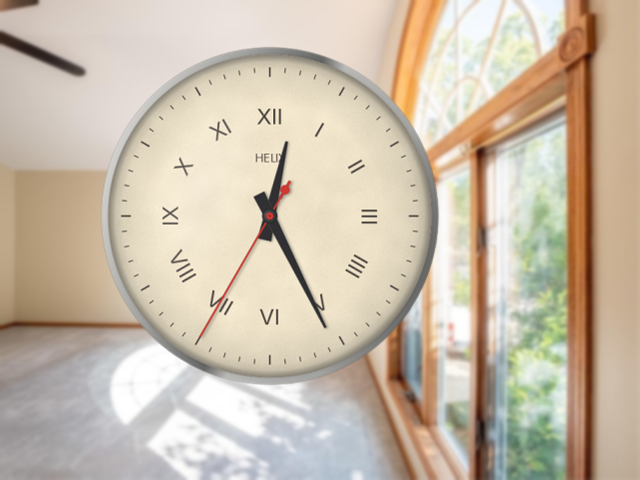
12:25:35
